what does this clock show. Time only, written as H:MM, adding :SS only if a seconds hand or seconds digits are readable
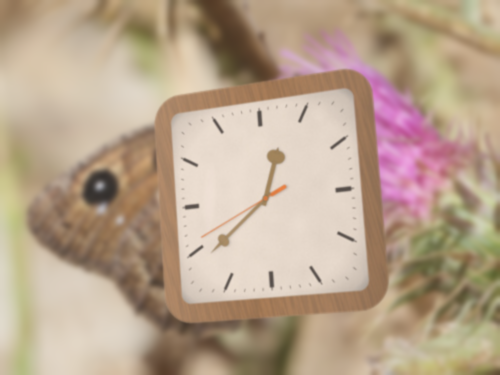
12:38:41
